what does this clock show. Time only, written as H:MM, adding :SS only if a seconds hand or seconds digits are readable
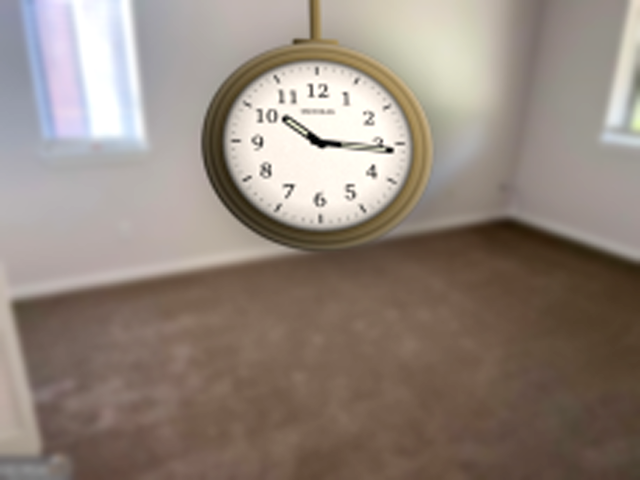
10:16
